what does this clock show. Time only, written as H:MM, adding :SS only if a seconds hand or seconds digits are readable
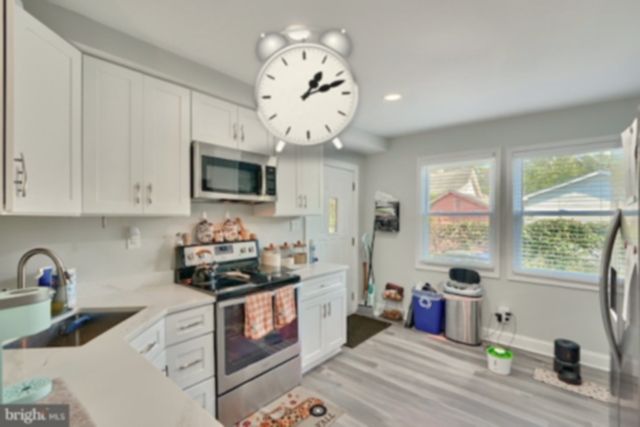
1:12
